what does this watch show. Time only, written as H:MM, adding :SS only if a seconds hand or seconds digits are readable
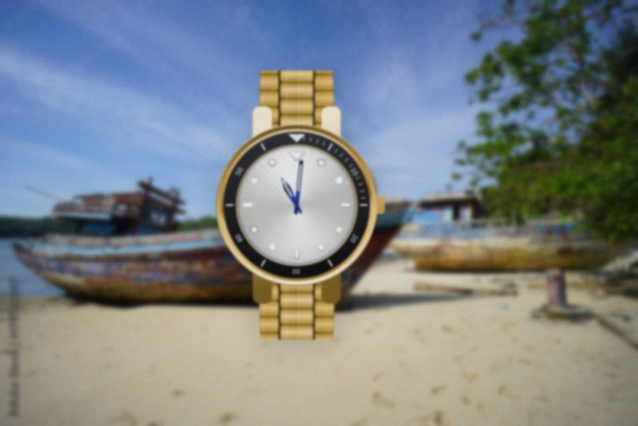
11:01
